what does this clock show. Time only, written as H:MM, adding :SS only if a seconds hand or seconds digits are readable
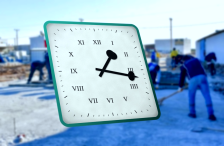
1:17
